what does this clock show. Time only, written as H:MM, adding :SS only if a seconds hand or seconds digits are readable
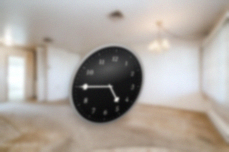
4:45
